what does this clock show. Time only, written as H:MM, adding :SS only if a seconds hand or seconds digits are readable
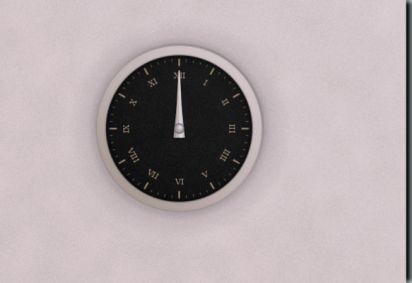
12:00
